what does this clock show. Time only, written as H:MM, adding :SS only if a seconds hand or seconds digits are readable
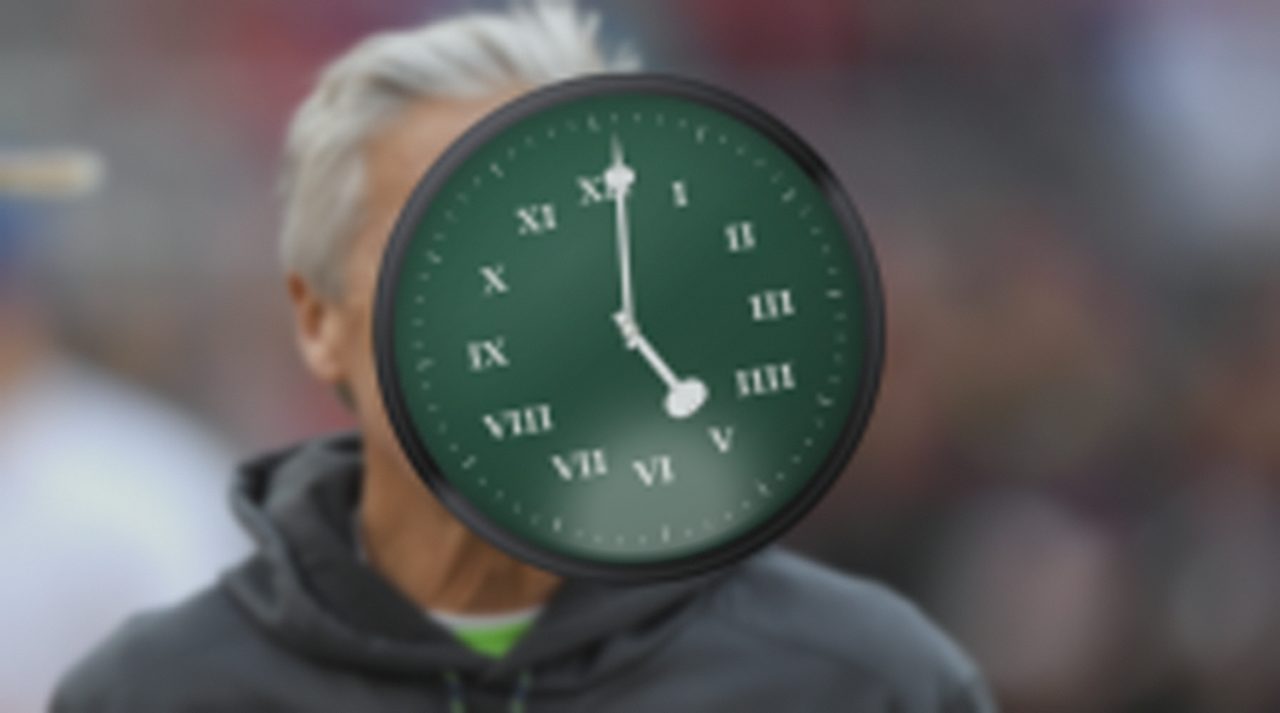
5:01
